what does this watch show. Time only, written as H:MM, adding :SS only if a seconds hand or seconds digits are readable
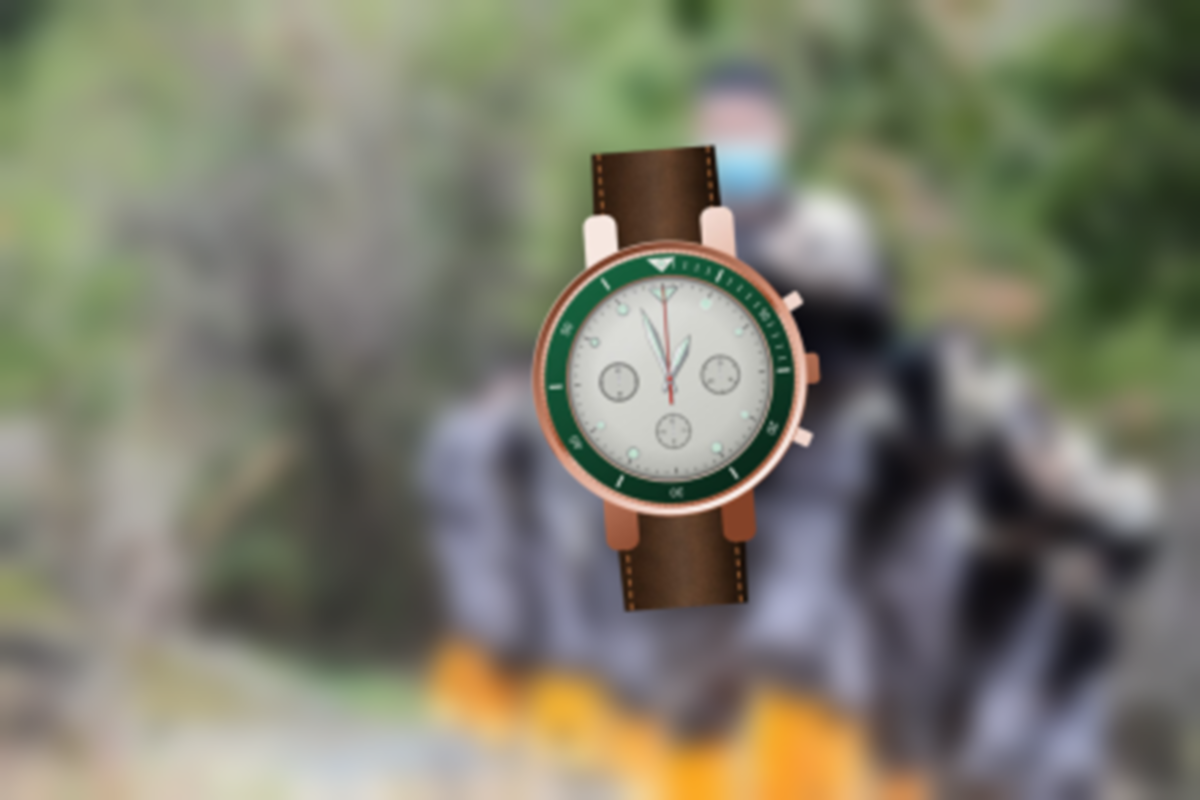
12:57
